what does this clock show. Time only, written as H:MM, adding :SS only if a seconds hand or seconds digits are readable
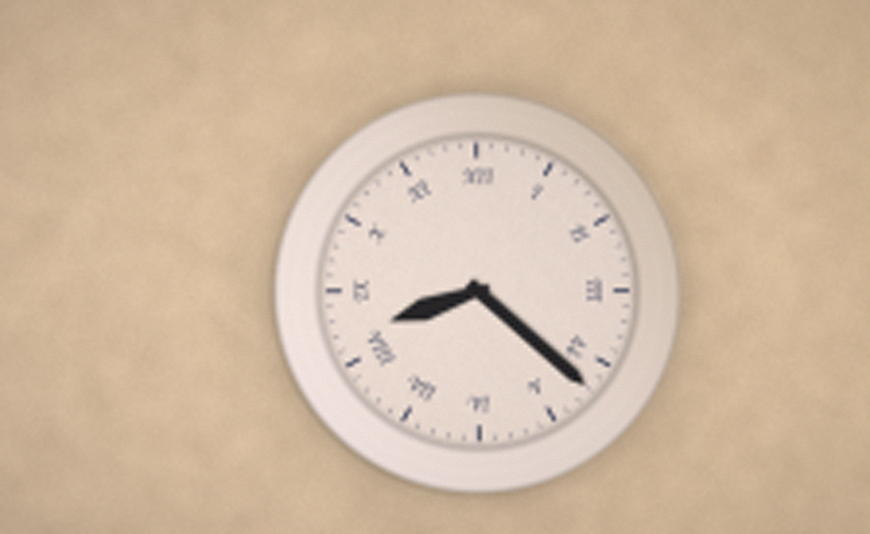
8:22
